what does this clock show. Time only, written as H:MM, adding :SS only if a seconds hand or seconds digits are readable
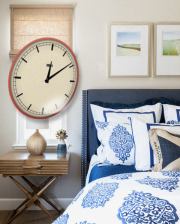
12:09
